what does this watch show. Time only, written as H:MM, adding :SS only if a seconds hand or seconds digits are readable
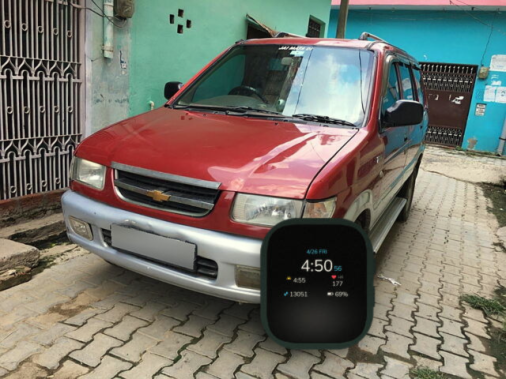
4:50
